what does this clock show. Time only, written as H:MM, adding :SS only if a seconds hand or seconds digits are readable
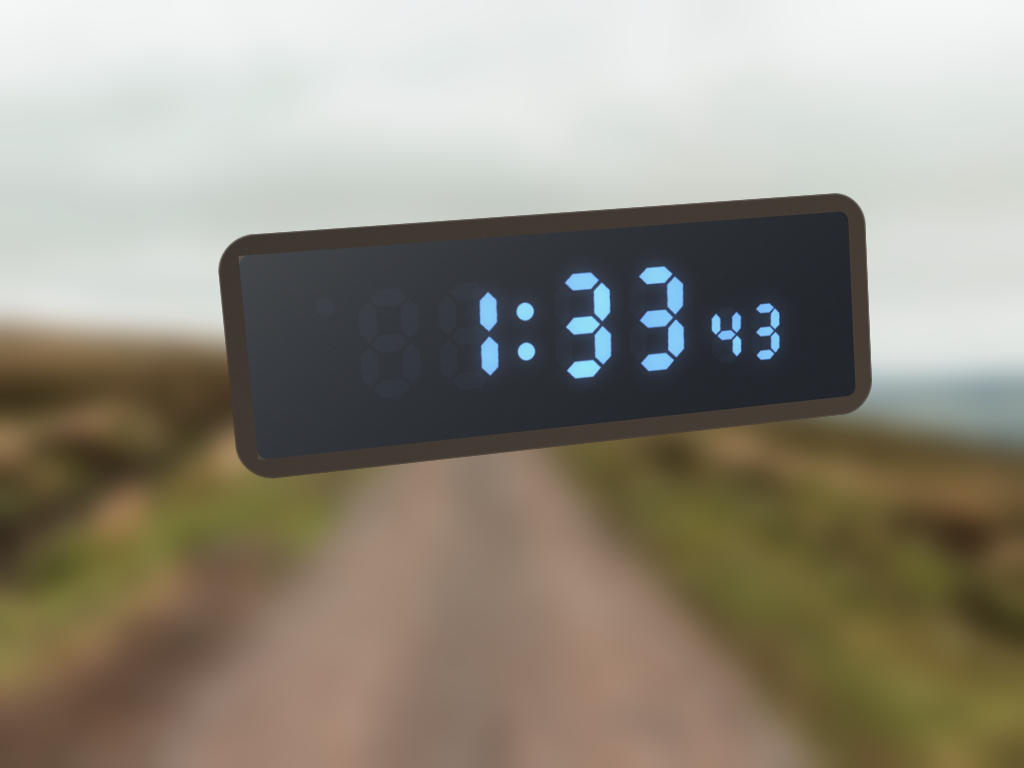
1:33:43
